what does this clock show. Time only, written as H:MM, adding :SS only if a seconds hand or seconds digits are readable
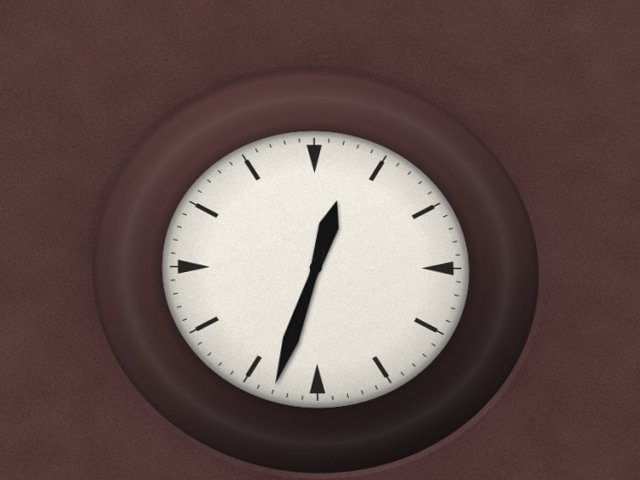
12:33
